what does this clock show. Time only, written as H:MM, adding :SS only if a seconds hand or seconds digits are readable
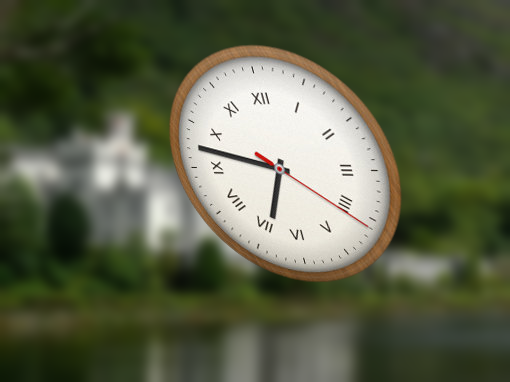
6:47:21
